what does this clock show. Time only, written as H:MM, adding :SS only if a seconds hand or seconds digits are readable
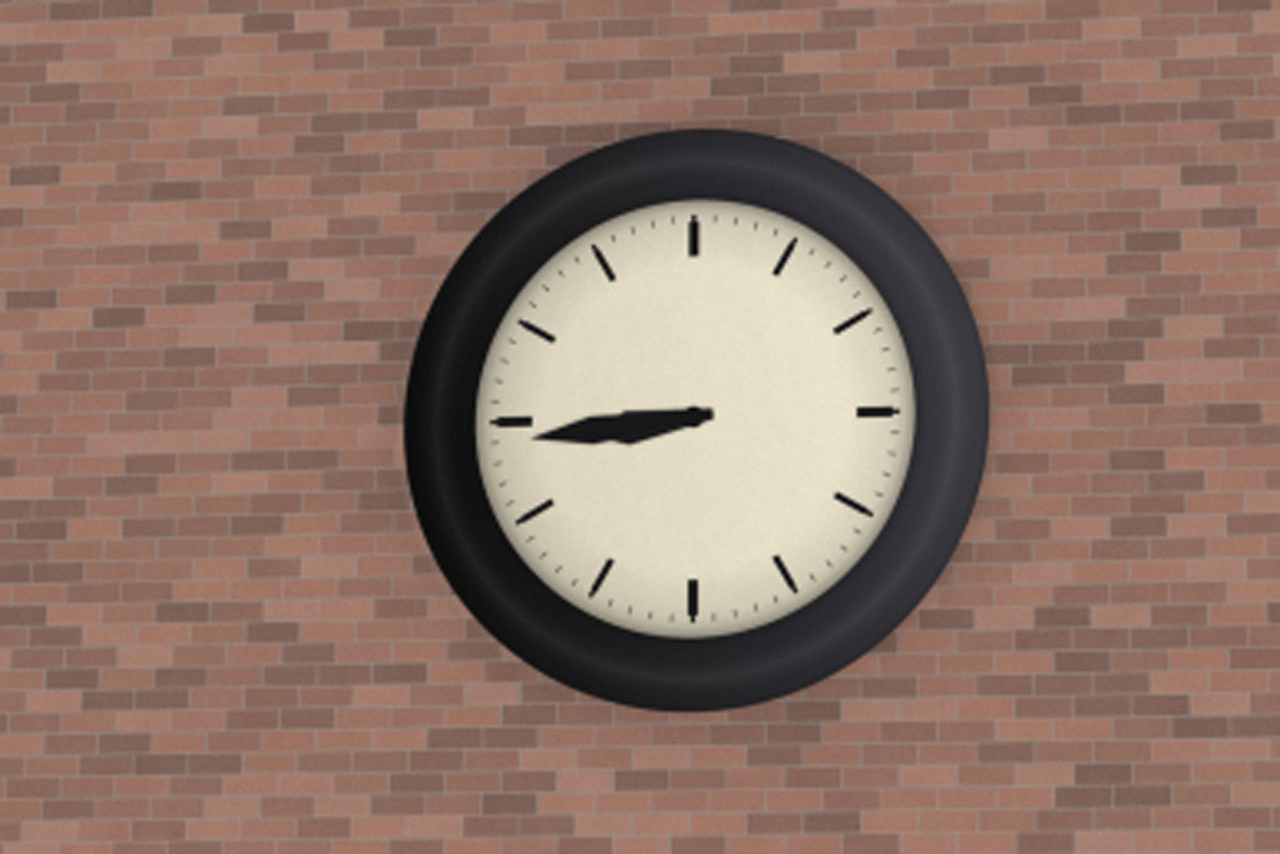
8:44
